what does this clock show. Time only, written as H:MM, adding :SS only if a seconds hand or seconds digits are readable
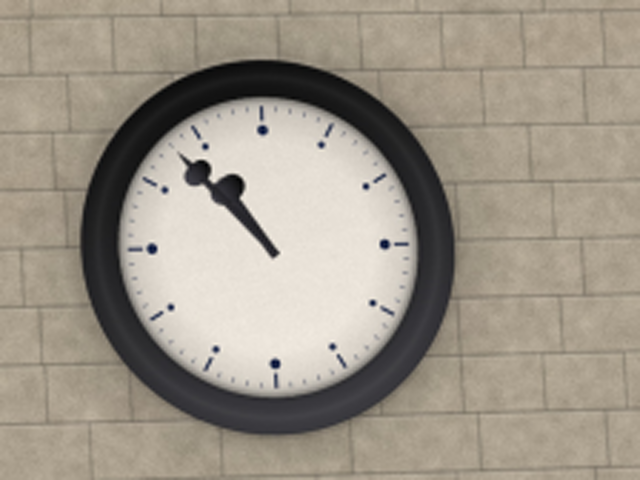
10:53
